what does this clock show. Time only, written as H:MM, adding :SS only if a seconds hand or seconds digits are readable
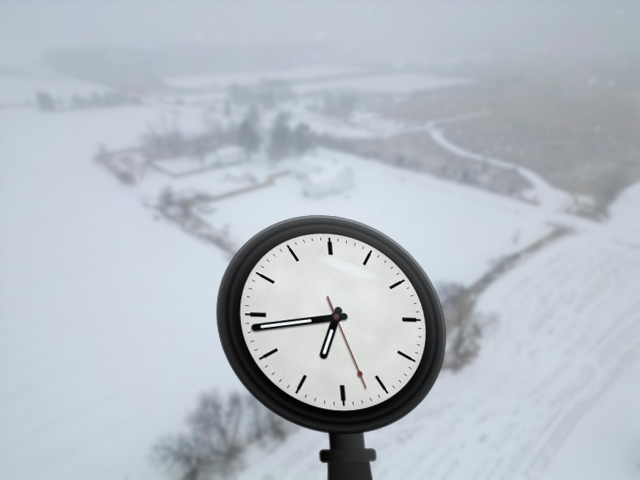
6:43:27
